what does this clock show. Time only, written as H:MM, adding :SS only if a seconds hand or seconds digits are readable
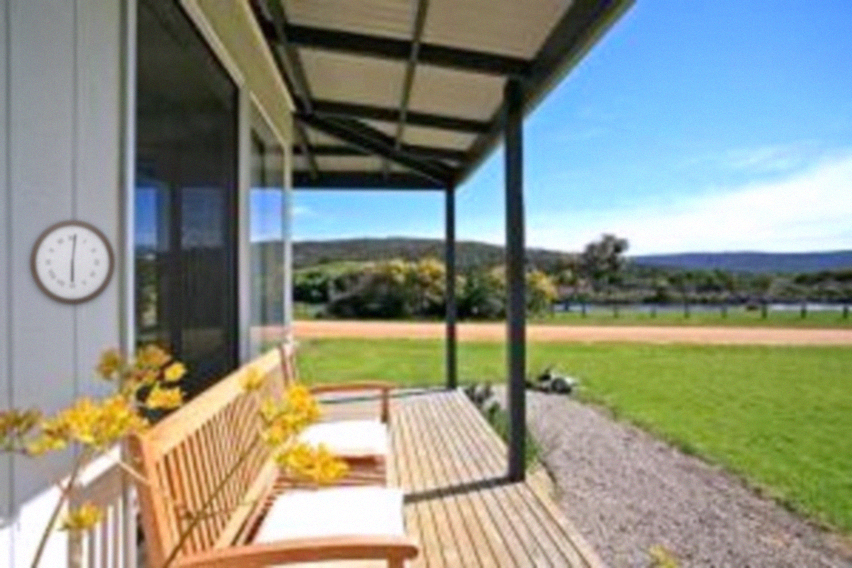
6:01
